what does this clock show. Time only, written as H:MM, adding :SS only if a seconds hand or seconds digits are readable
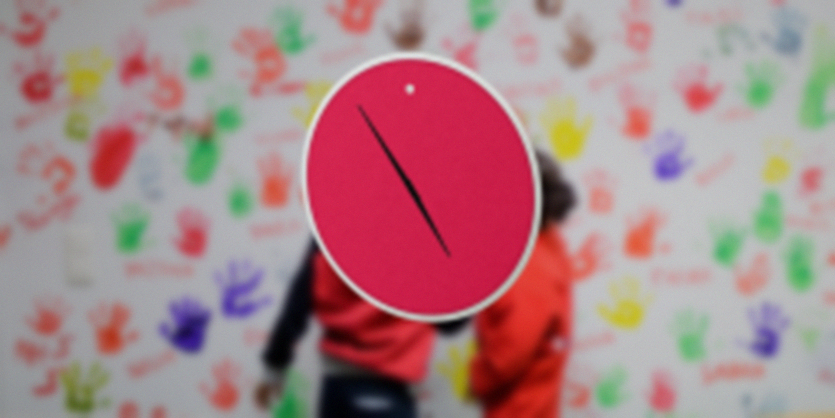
4:54
